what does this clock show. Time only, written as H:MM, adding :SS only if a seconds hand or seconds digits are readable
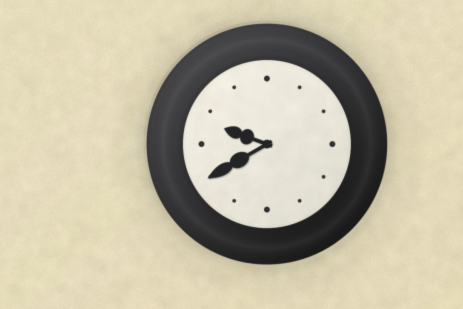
9:40
